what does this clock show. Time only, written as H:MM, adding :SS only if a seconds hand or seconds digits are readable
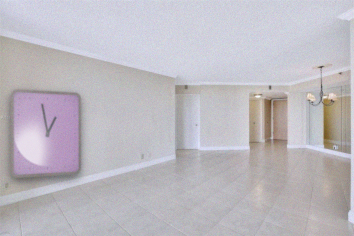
12:58
